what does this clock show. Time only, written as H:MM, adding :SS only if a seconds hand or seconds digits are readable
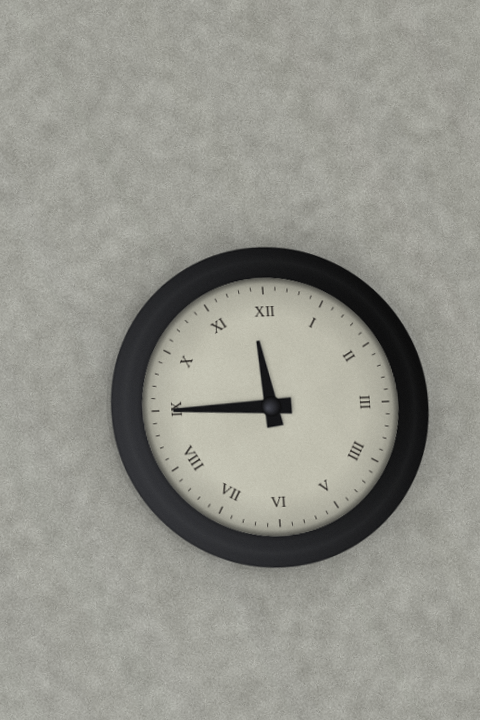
11:45
